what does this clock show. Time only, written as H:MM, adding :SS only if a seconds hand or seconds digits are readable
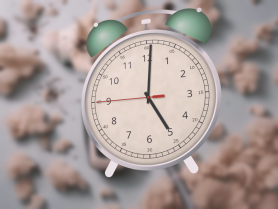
5:00:45
